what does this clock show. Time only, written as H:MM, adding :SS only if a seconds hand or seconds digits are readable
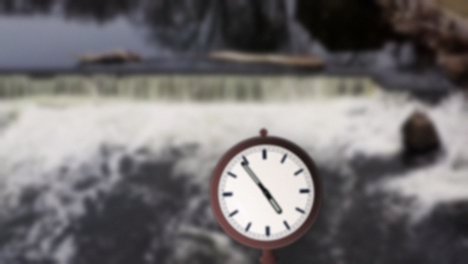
4:54
